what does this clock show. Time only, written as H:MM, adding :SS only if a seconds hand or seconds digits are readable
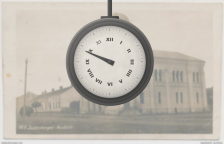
9:49
